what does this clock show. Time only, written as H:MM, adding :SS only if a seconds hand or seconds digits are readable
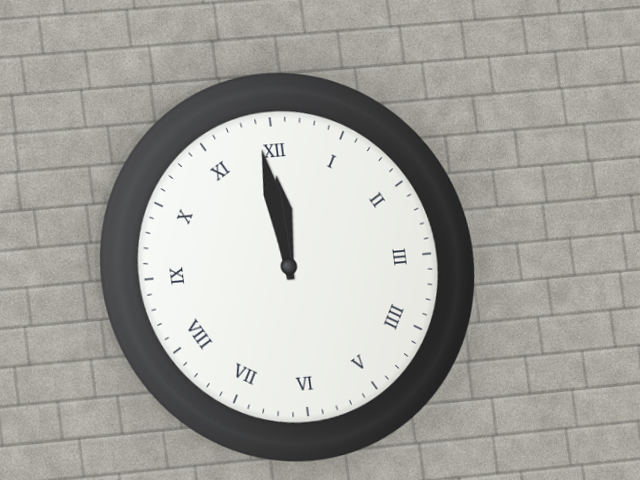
11:59
